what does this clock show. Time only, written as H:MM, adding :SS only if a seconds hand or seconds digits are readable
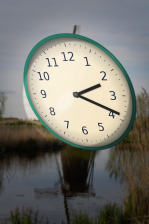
2:19
